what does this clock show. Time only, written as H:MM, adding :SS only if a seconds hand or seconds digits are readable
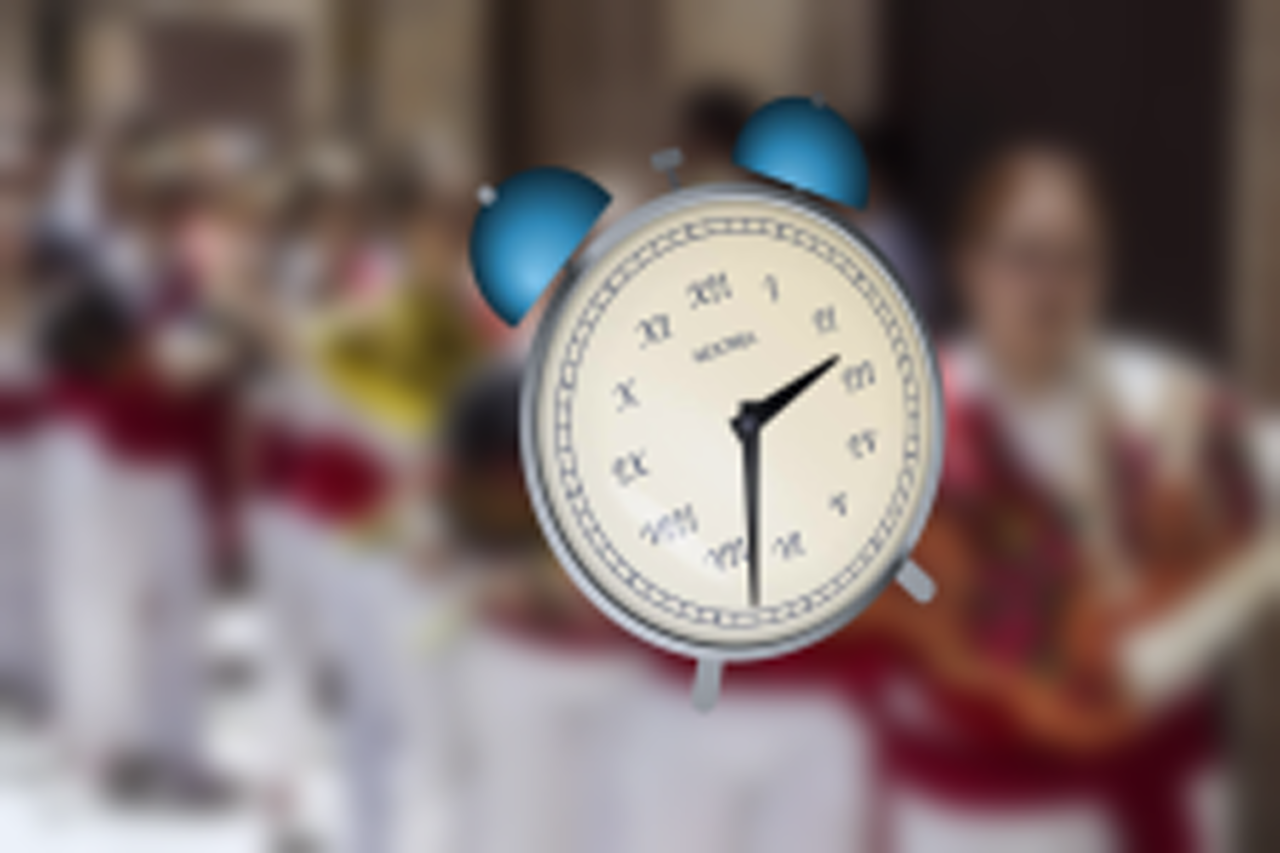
2:33
